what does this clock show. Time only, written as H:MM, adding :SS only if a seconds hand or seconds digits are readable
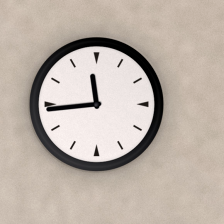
11:44
